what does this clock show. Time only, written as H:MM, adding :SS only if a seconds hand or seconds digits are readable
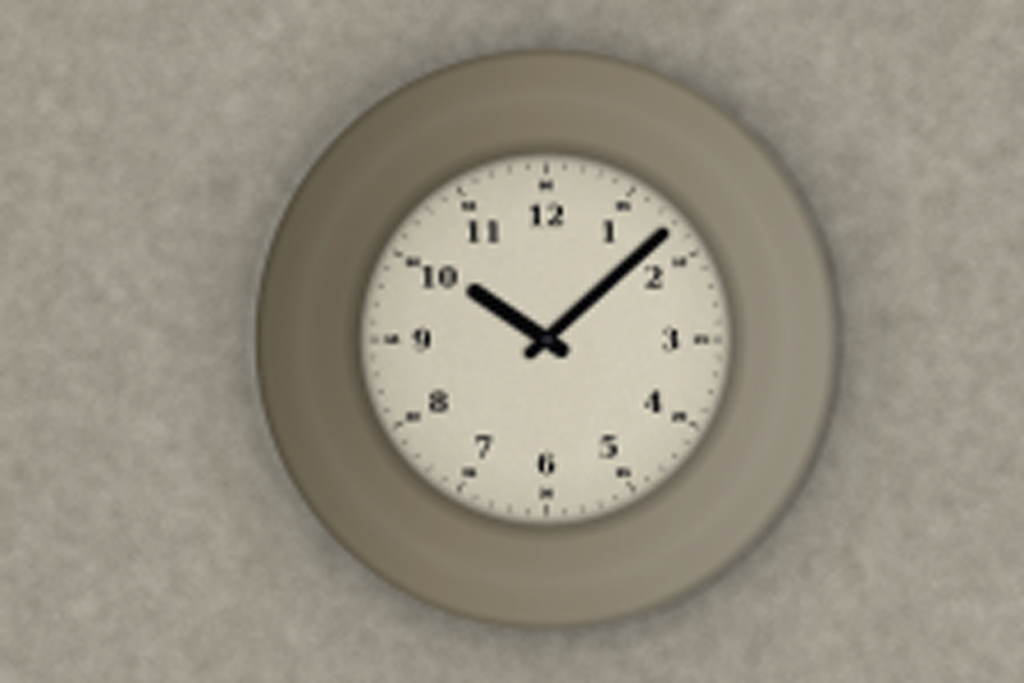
10:08
